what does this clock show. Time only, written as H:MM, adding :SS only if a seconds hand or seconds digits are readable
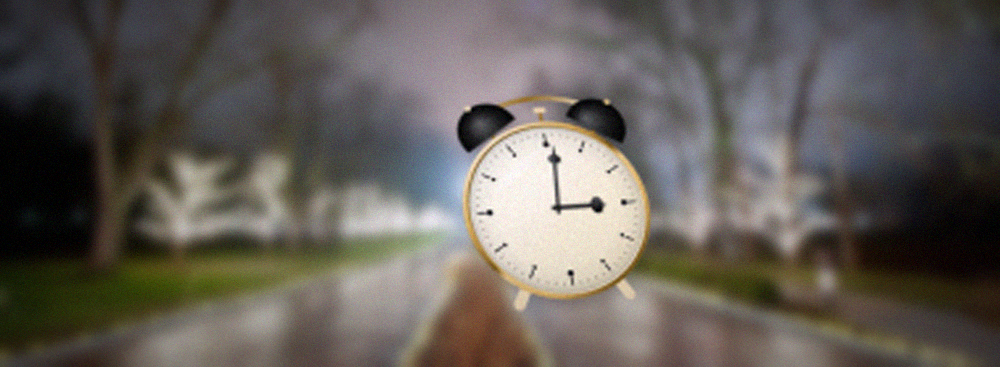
3:01
